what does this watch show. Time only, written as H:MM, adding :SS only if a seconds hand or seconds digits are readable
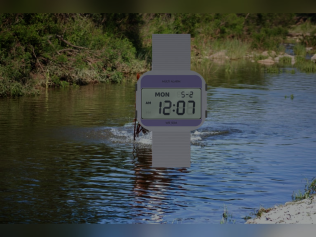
12:07
